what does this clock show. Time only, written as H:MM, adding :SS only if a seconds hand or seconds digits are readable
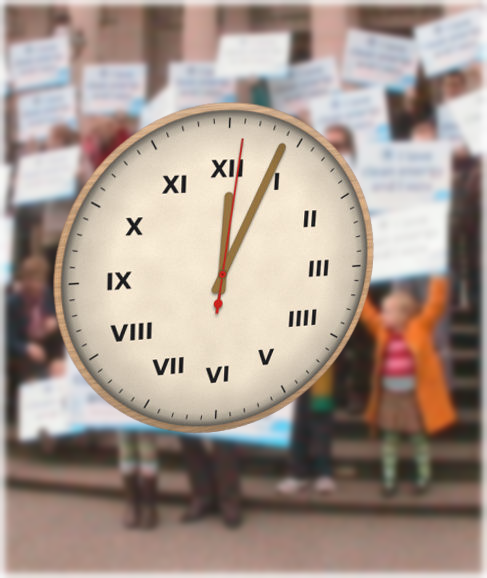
12:04:01
